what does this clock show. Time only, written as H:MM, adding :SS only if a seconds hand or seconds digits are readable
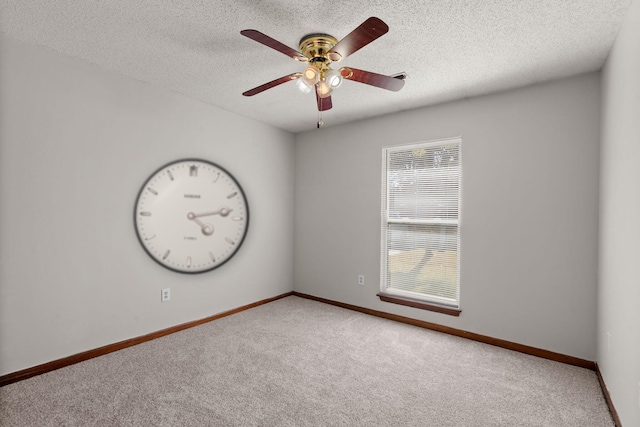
4:13
